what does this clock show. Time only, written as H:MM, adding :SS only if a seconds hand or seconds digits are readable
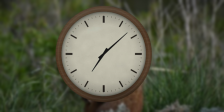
7:08
